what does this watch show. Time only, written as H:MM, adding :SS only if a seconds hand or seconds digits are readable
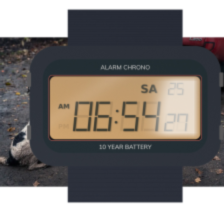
6:54:27
